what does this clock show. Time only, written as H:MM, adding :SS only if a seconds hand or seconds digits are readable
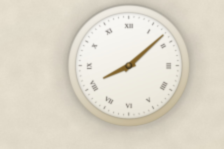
8:08
